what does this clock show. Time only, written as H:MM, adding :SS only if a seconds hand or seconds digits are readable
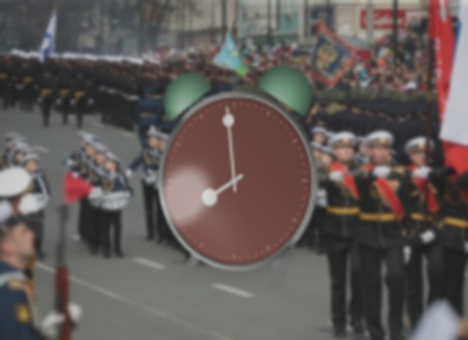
7:59
